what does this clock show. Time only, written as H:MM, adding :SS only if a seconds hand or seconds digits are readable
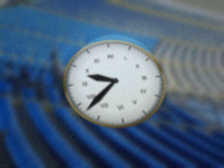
9:38
